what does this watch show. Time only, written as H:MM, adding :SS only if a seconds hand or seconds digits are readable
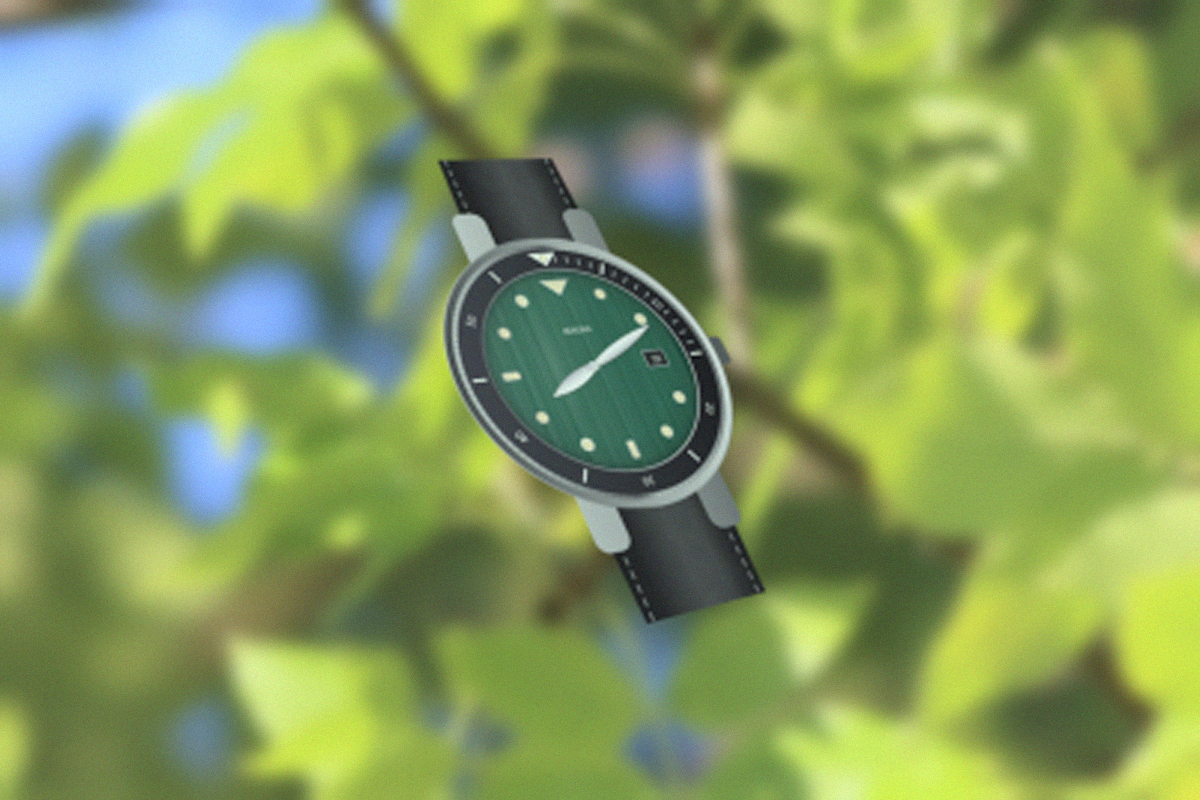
8:11
